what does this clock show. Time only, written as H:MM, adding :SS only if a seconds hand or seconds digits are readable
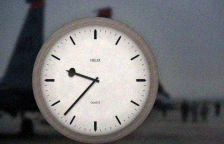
9:37
